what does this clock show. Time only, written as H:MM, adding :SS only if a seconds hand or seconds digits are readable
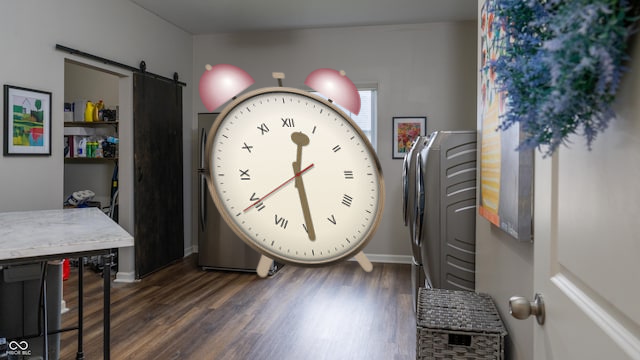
12:29:40
